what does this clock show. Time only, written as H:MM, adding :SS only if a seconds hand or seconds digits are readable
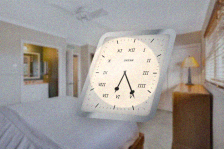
6:24
